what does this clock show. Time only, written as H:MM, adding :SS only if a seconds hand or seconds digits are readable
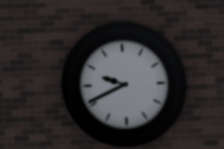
9:41
